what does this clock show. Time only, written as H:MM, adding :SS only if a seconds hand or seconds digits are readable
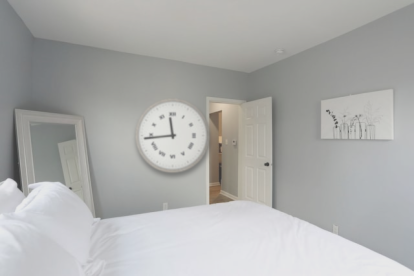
11:44
